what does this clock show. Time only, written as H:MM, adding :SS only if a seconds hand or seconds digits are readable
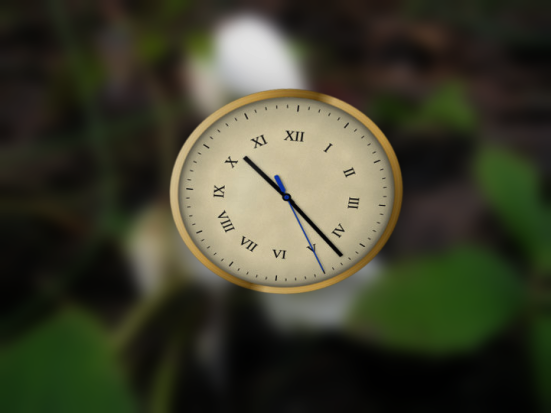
10:22:25
